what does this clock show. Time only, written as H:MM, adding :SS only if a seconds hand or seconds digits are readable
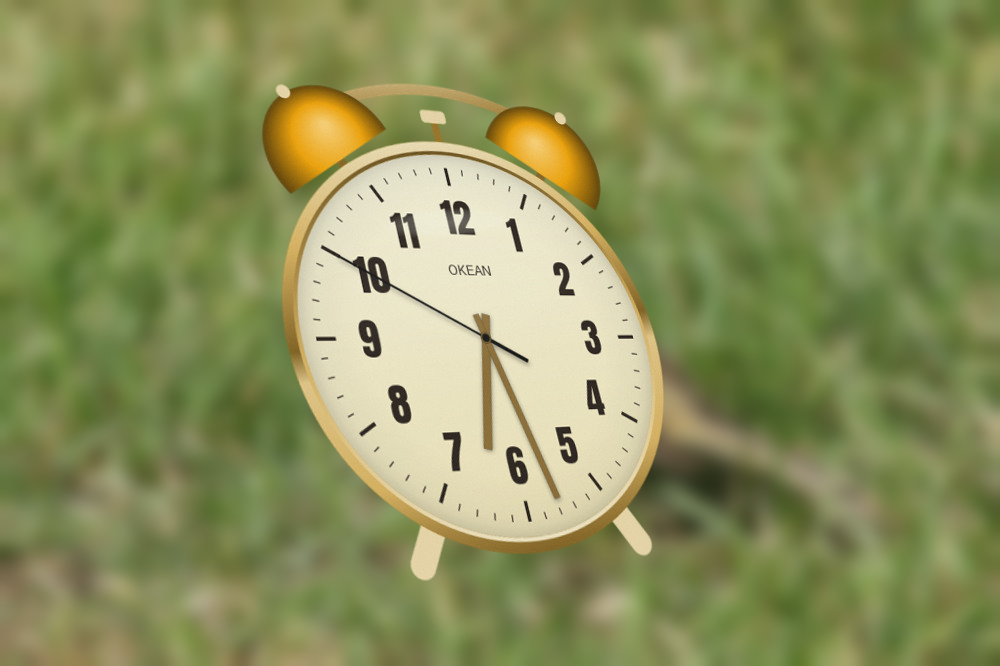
6:27:50
